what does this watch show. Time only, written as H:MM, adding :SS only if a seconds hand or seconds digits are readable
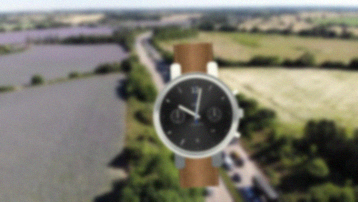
10:02
